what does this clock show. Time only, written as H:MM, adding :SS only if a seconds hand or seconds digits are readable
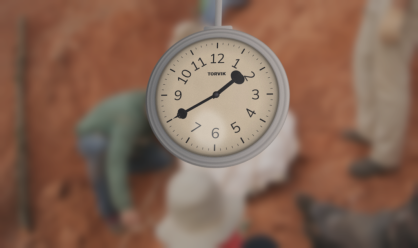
1:40
